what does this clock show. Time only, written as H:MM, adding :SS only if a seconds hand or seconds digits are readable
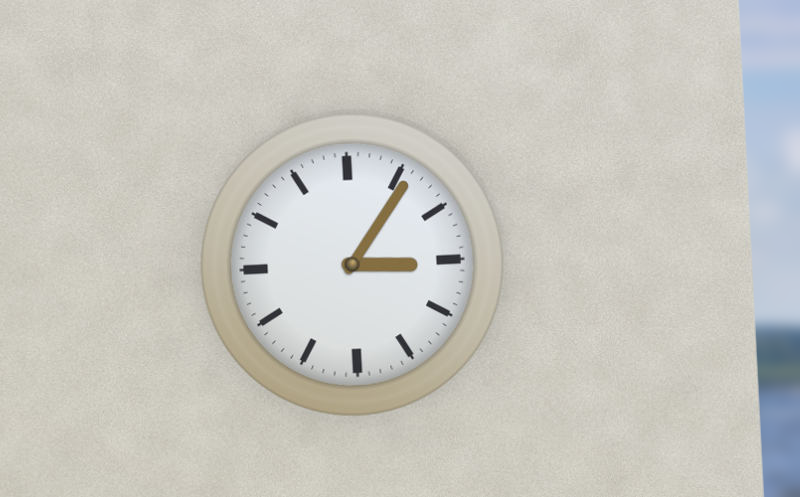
3:06
